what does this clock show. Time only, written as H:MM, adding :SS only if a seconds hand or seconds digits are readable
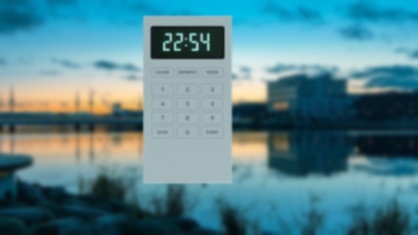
22:54
